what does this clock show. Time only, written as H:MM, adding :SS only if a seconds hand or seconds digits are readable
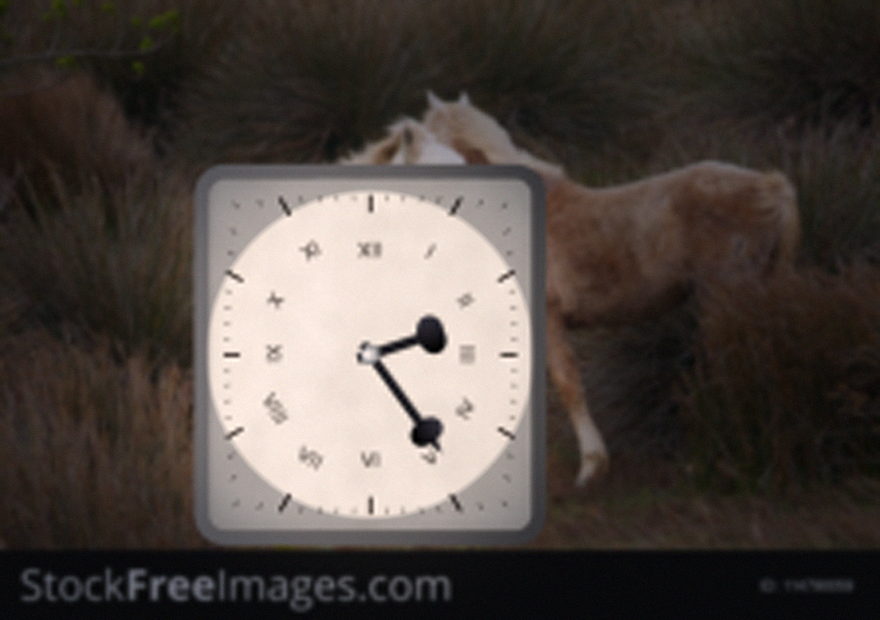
2:24
